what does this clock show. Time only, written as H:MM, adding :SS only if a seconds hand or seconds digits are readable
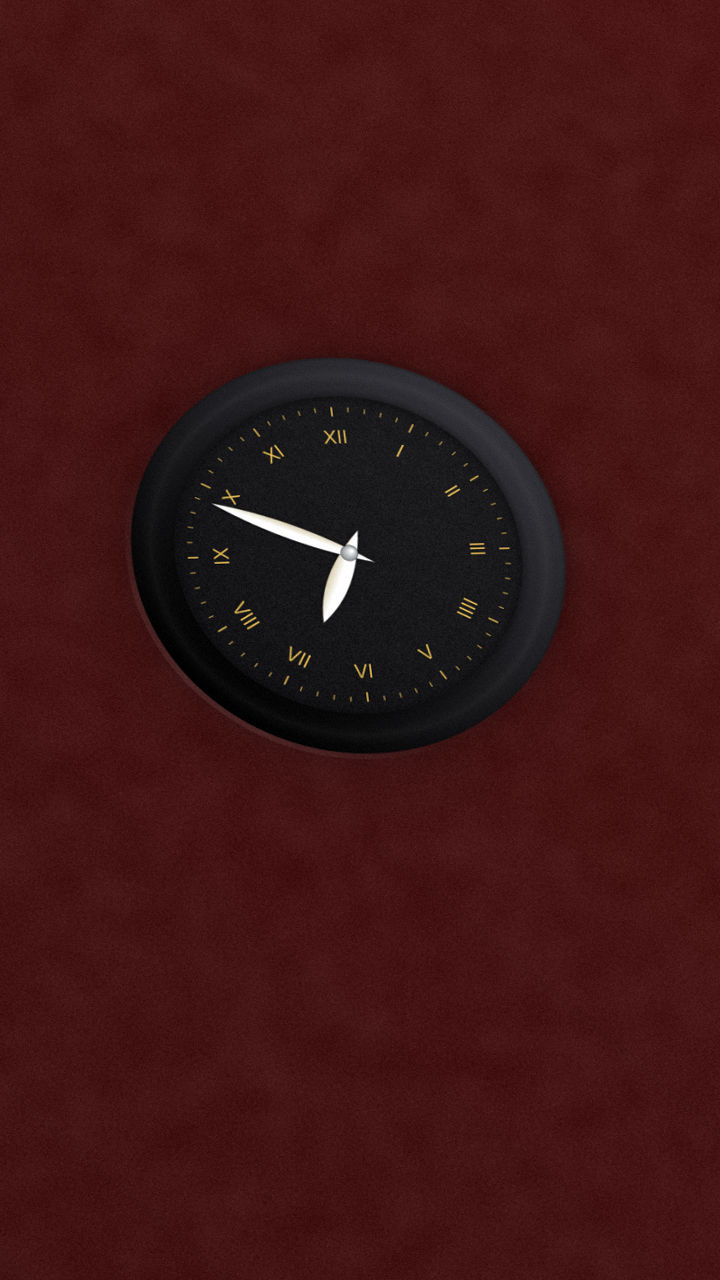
6:49
